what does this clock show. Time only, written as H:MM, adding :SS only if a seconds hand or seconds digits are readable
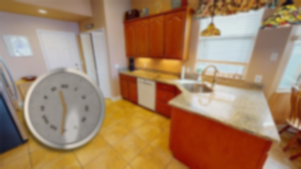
11:31
